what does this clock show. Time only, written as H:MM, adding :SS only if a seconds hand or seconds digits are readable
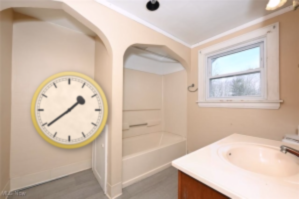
1:39
